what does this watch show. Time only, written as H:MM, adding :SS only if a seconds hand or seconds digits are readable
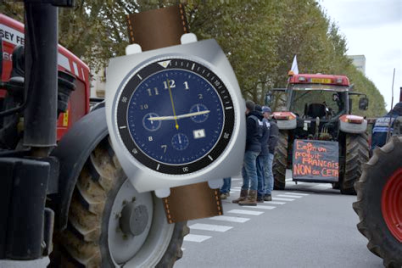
9:15
